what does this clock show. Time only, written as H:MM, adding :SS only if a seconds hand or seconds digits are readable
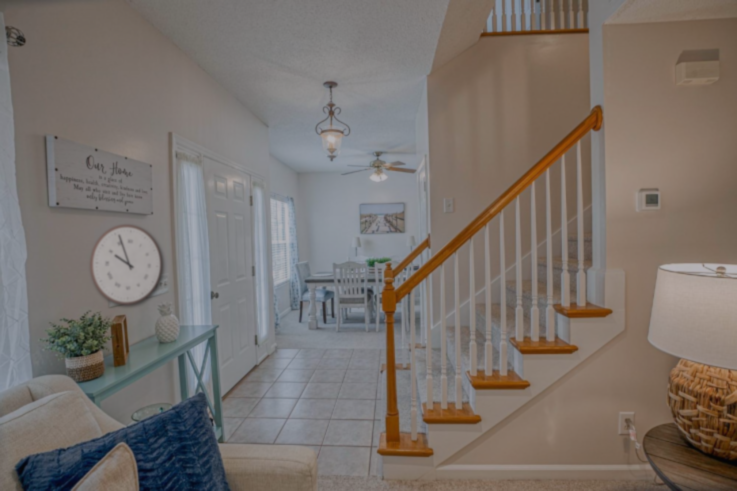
9:56
